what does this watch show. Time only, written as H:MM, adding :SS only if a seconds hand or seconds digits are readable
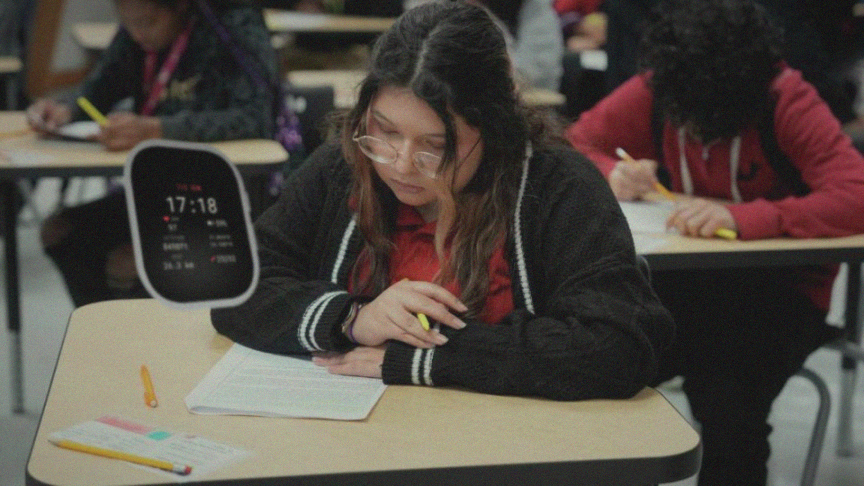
17:18
